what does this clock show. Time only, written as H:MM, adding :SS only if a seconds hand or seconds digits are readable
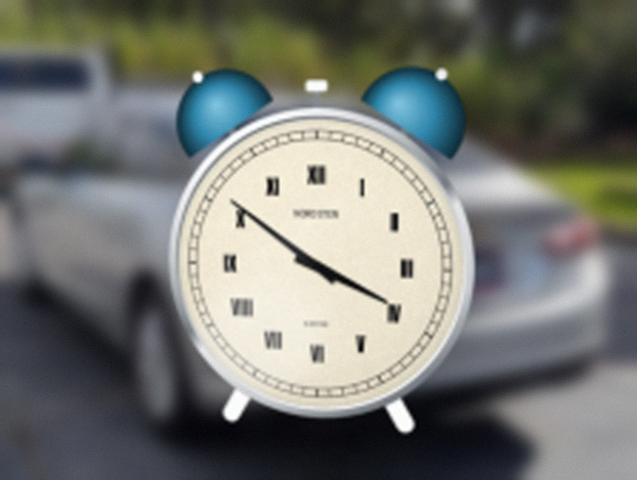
3:51
